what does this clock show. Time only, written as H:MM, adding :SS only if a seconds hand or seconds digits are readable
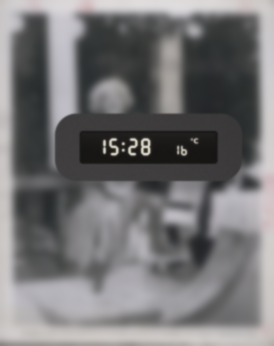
15:28
